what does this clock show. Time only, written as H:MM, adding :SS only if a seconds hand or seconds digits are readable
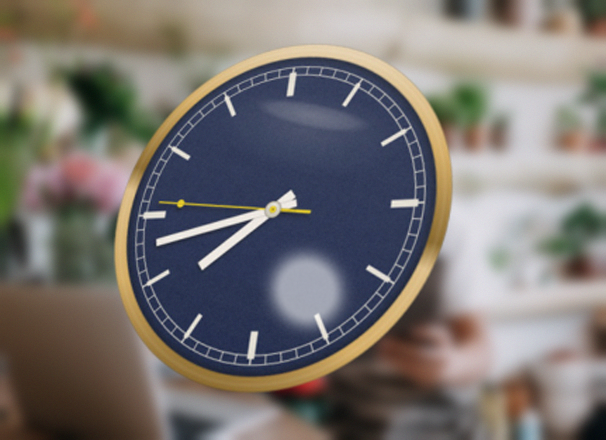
7:42:46
